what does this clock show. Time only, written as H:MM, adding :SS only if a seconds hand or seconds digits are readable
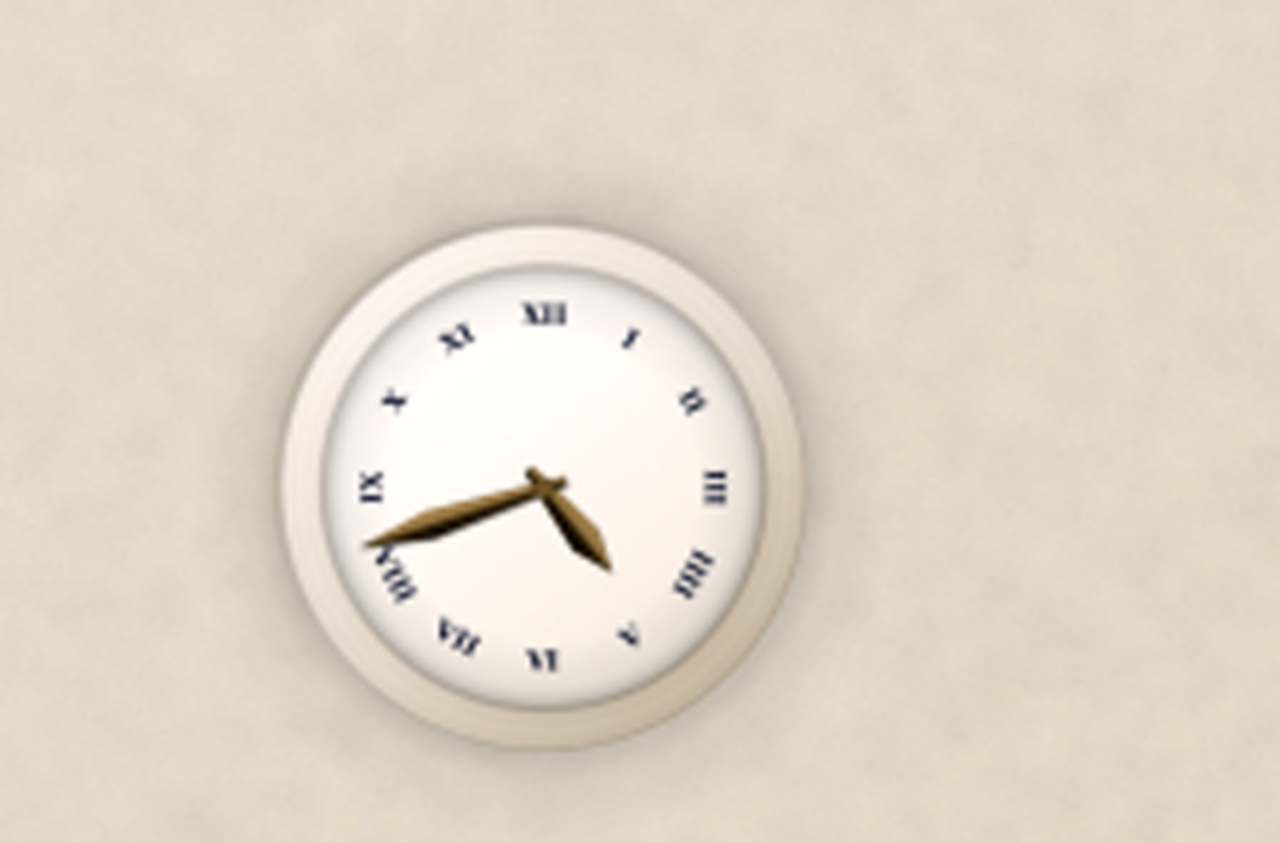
4:42
